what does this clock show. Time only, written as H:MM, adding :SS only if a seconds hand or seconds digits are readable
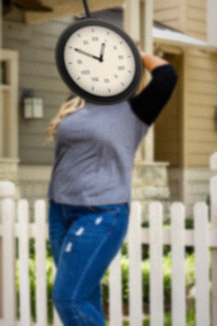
12:50
